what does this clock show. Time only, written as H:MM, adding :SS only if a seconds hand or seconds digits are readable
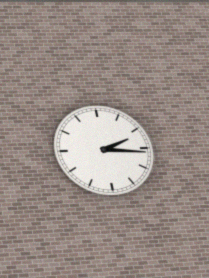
2:16
